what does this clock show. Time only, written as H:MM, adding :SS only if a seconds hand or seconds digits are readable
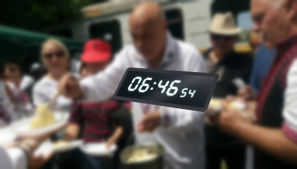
6:46:54
